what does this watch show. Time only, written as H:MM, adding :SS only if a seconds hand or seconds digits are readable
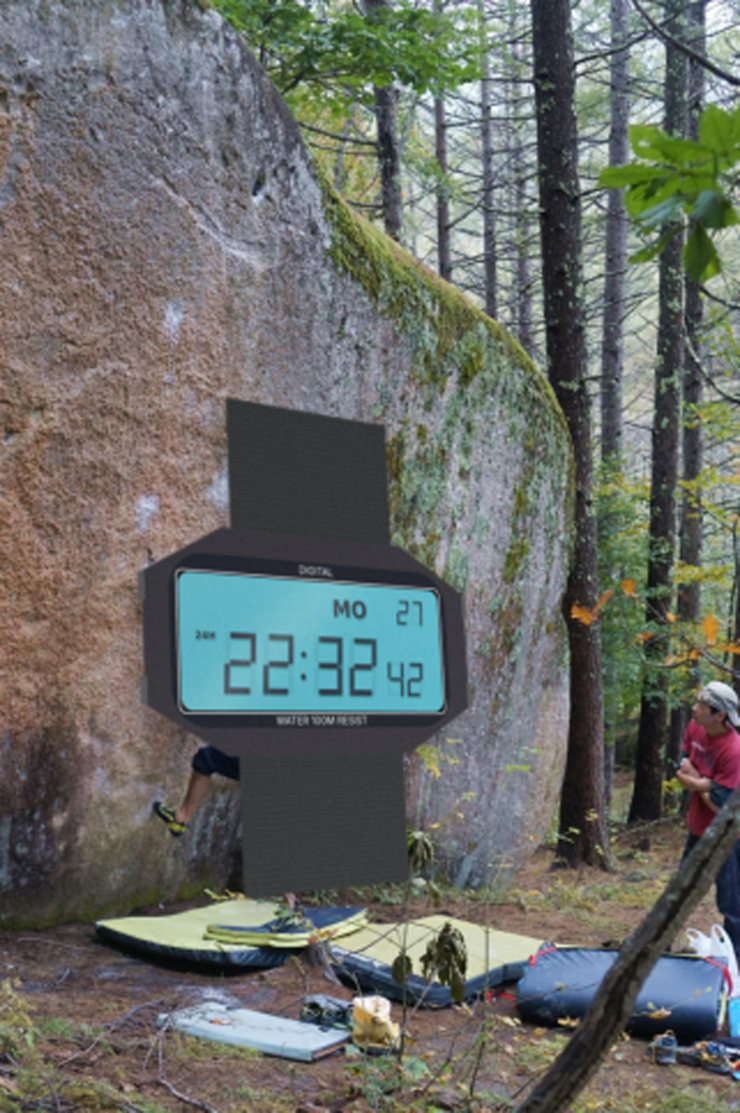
22:32:42
